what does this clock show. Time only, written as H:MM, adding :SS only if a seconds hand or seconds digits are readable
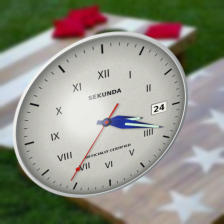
3:18:36
